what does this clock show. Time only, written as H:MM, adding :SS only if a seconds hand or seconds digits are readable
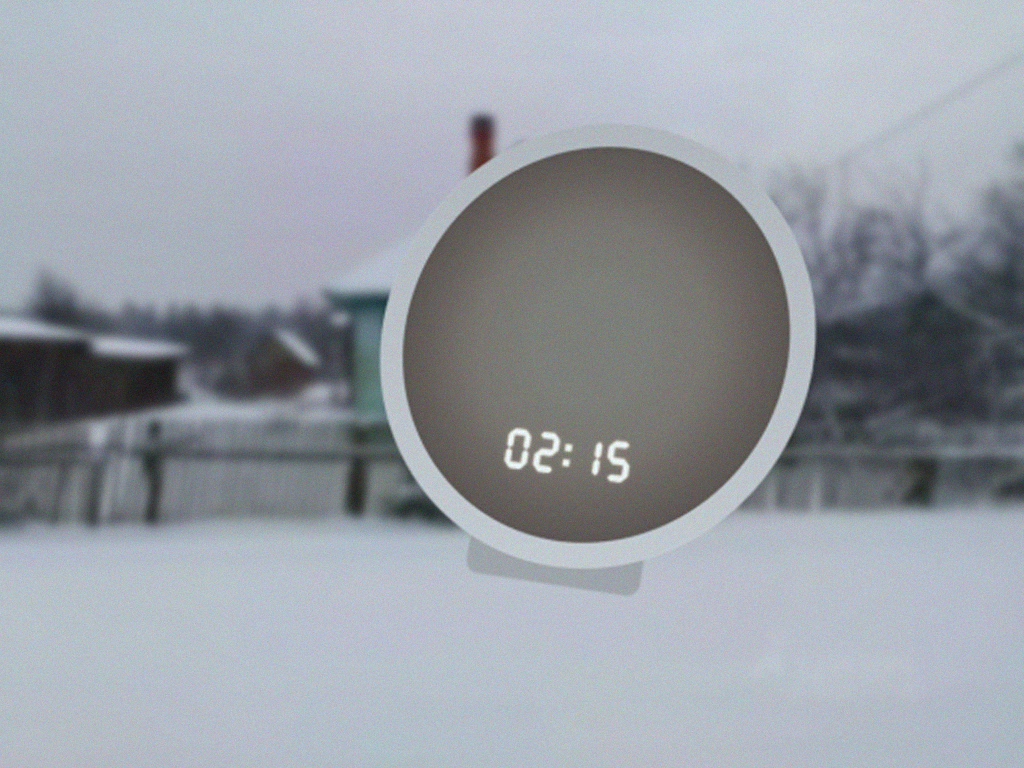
2:15
